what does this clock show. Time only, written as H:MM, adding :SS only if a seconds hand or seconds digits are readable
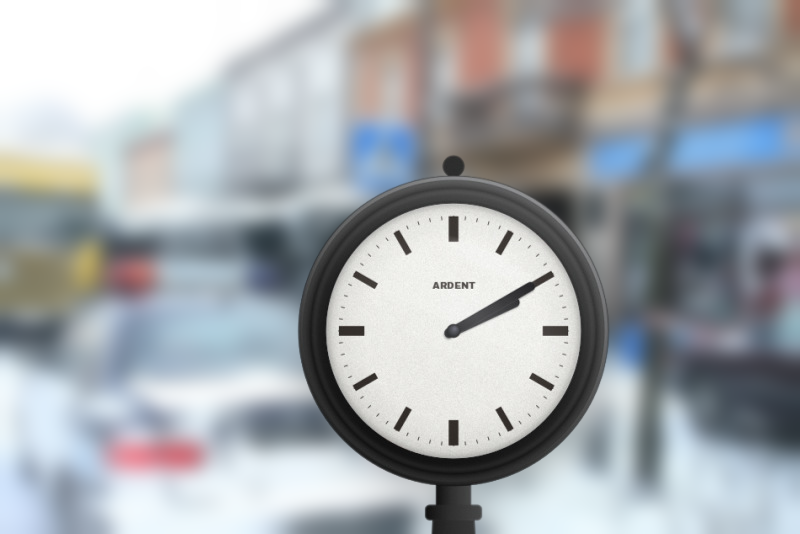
2:10
